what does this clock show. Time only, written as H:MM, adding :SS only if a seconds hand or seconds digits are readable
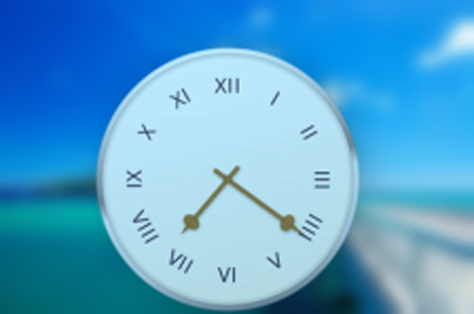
7:21
